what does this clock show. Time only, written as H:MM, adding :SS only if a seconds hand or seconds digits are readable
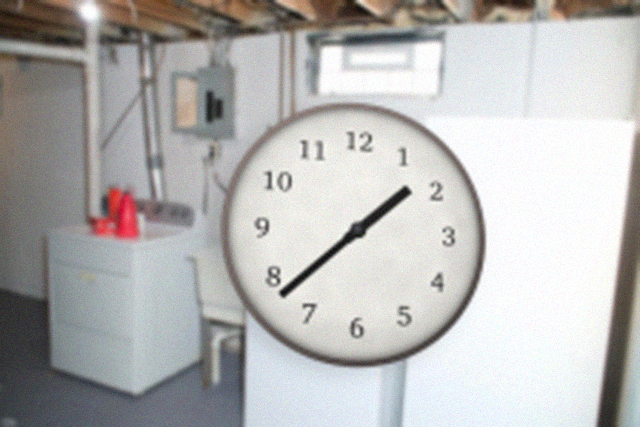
1:38
